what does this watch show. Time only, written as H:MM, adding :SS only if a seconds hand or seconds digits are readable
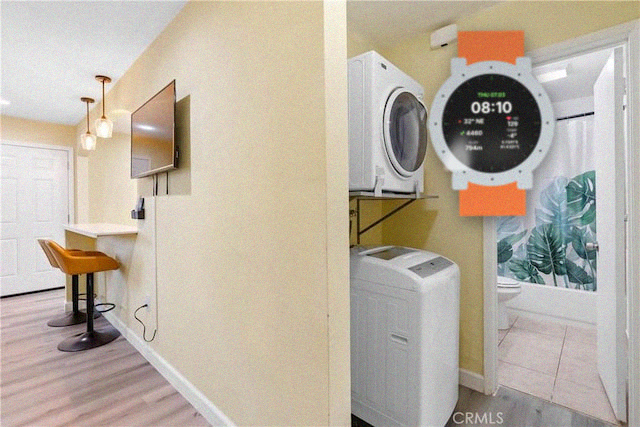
8:10
